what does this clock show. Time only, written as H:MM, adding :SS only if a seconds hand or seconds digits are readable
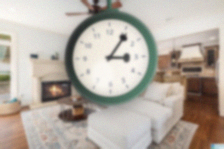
3:06
